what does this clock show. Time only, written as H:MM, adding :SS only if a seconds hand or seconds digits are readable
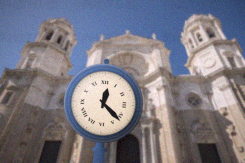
12:22
